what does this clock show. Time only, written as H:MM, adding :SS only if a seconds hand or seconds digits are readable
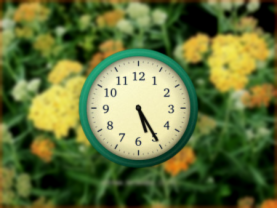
5:25
